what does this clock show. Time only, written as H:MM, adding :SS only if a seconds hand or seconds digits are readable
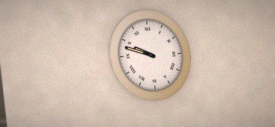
9:48
